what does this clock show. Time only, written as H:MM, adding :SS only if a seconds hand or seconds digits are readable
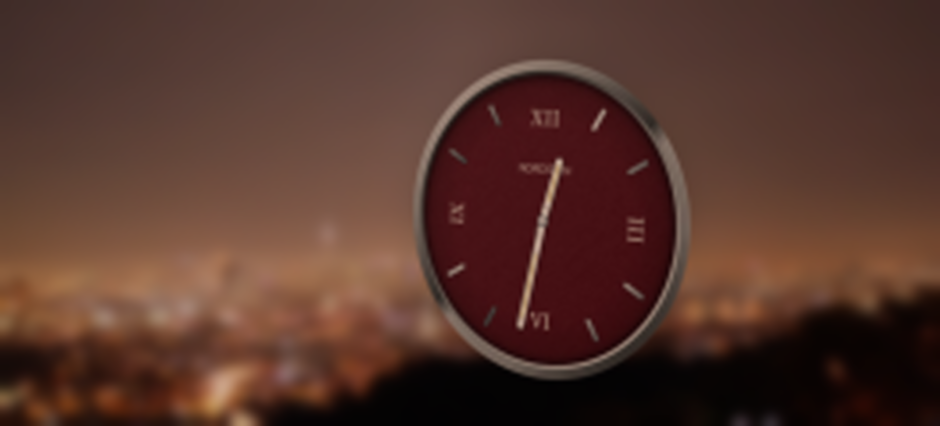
12:32
